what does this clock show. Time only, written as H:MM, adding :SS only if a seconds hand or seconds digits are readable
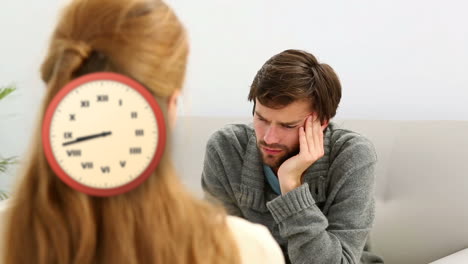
8:43
